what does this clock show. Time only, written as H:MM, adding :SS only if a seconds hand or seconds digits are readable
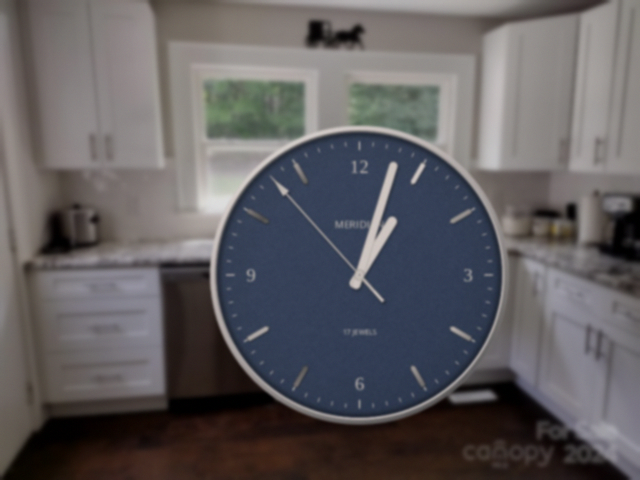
1:02:53
